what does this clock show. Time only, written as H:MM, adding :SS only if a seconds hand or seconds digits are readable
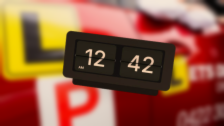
12:42
